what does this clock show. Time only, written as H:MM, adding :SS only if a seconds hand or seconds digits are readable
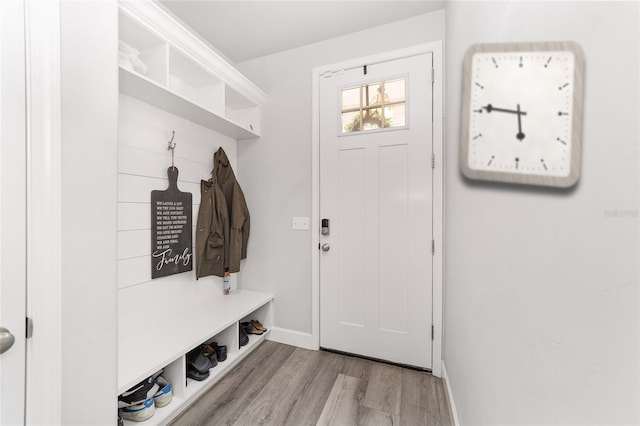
5:46
